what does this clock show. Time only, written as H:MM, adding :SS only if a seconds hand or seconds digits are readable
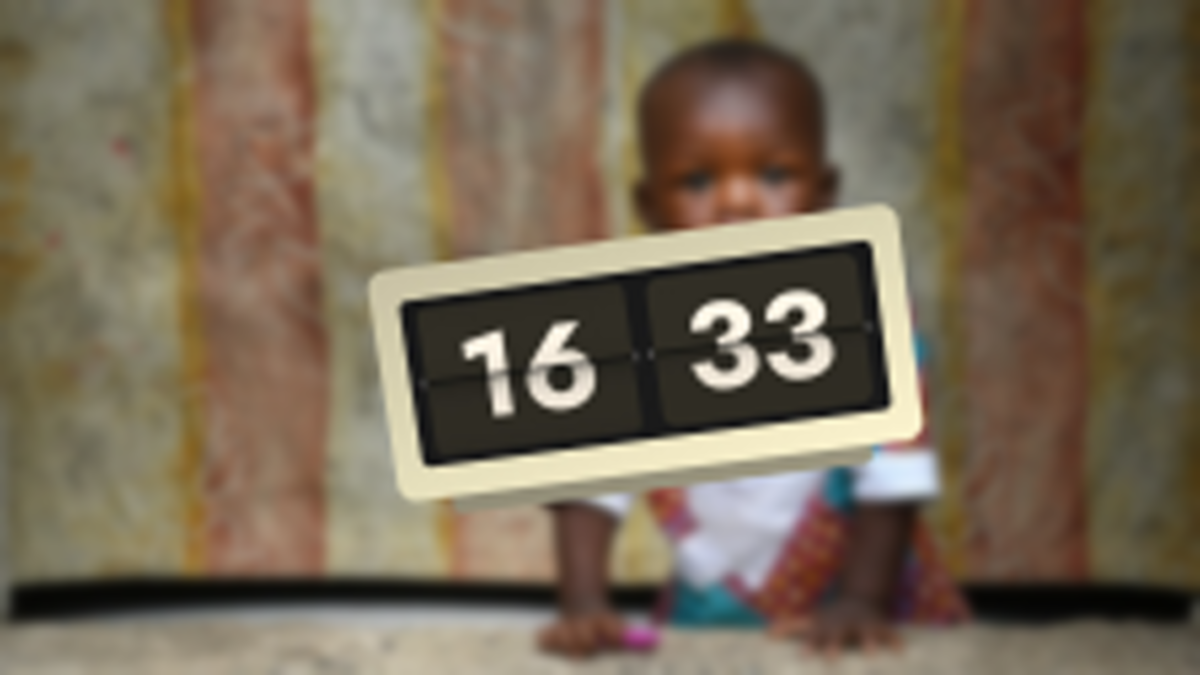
16:33
